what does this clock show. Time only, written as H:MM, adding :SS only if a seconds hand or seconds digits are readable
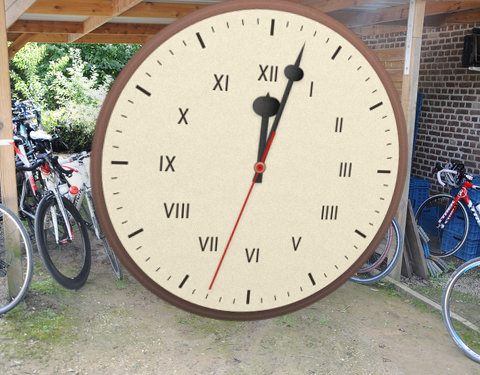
12:02:33
